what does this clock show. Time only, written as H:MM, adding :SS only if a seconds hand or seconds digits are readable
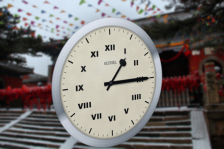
1:15
